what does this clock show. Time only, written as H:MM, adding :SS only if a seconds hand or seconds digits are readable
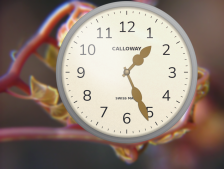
1:26
